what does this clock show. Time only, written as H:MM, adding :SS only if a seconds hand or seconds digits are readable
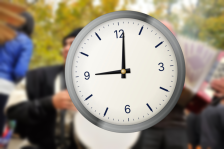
9:01
